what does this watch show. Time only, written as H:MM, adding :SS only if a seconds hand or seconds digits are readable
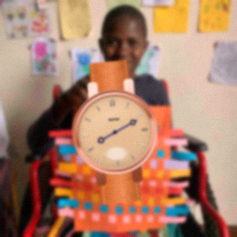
8:11
